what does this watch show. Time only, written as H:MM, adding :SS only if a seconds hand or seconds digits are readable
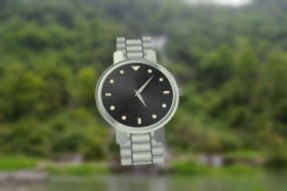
5:07
